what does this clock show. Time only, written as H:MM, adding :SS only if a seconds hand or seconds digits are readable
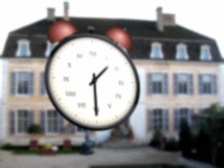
1:30
